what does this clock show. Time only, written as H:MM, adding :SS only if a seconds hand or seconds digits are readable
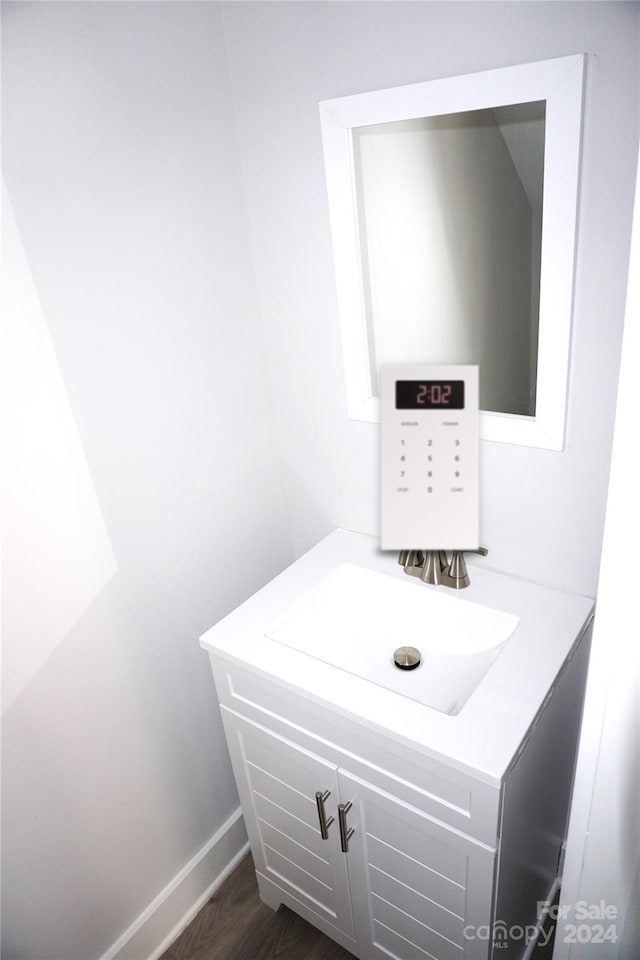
2:02
